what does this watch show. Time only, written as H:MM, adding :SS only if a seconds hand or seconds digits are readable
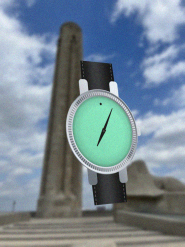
7:05
